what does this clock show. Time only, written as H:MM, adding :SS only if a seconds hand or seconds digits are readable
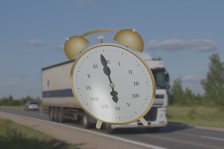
5:59
